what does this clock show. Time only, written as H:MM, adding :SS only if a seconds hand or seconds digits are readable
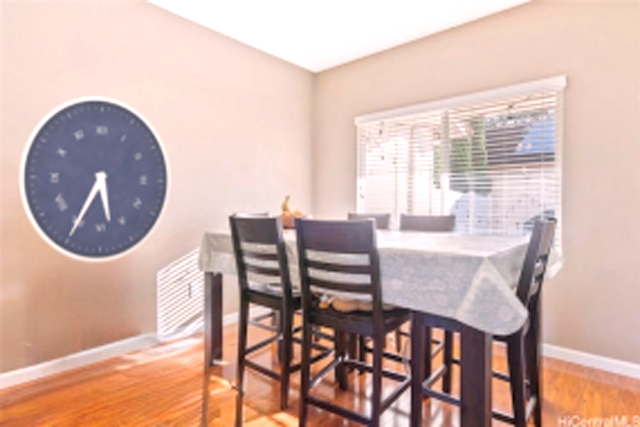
5:35
